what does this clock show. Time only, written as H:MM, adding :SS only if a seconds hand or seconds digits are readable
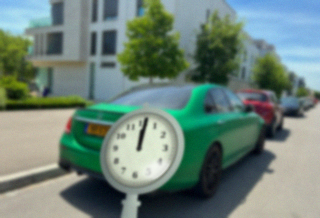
12:01
